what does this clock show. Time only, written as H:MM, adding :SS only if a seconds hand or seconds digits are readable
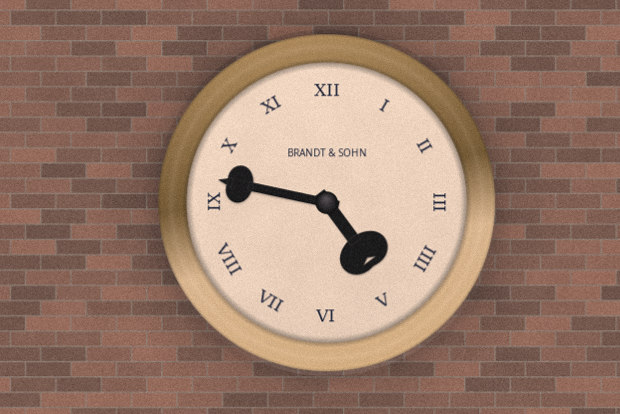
4:47
